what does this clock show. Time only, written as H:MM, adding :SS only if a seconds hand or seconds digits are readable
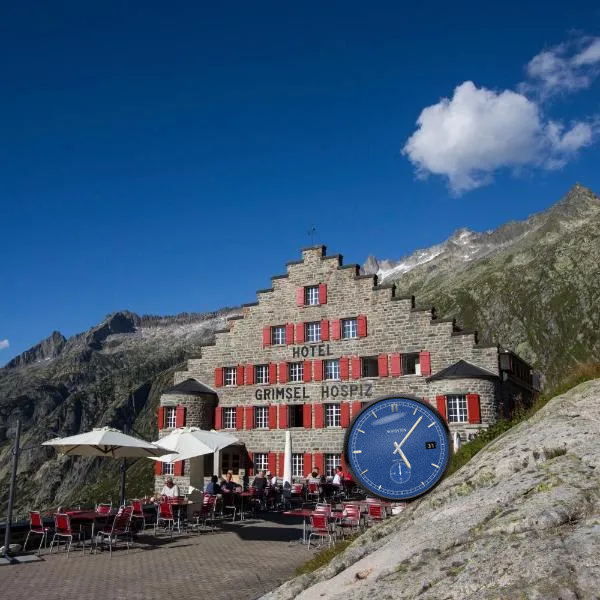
5:07
